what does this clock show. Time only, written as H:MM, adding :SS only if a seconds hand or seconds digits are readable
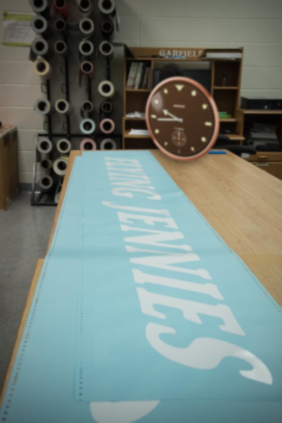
9:44
